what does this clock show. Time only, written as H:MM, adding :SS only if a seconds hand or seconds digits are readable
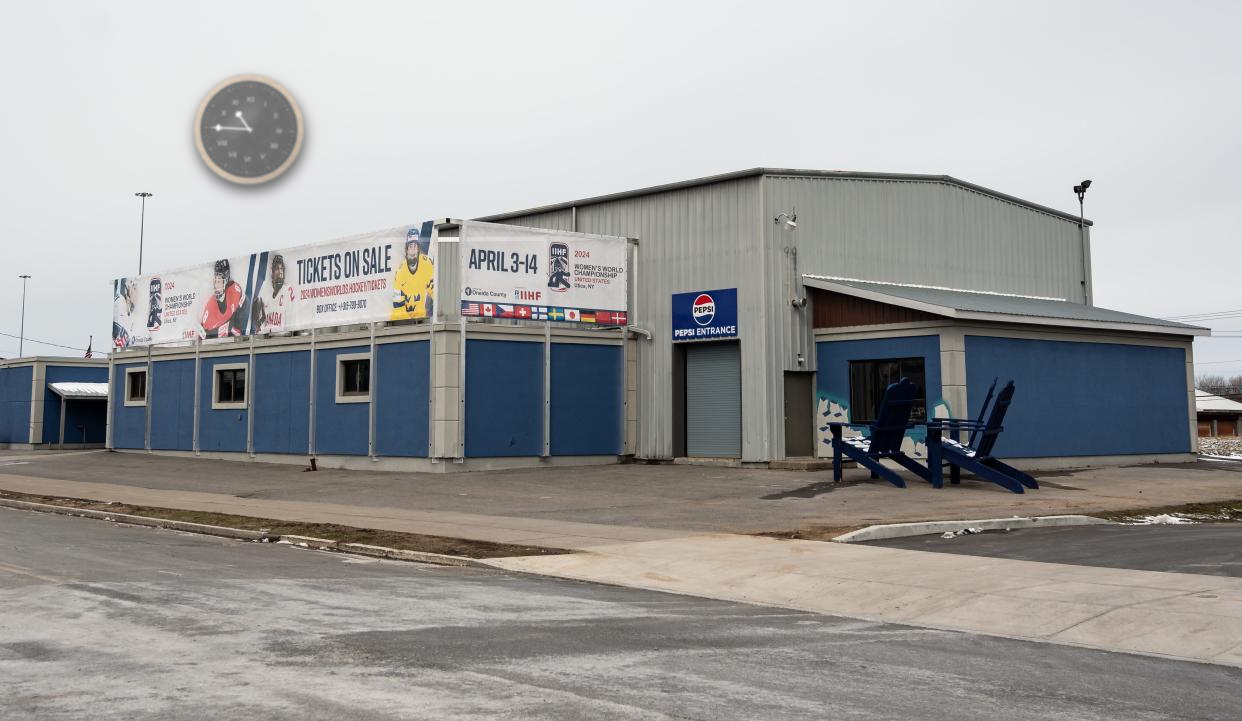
10:45
